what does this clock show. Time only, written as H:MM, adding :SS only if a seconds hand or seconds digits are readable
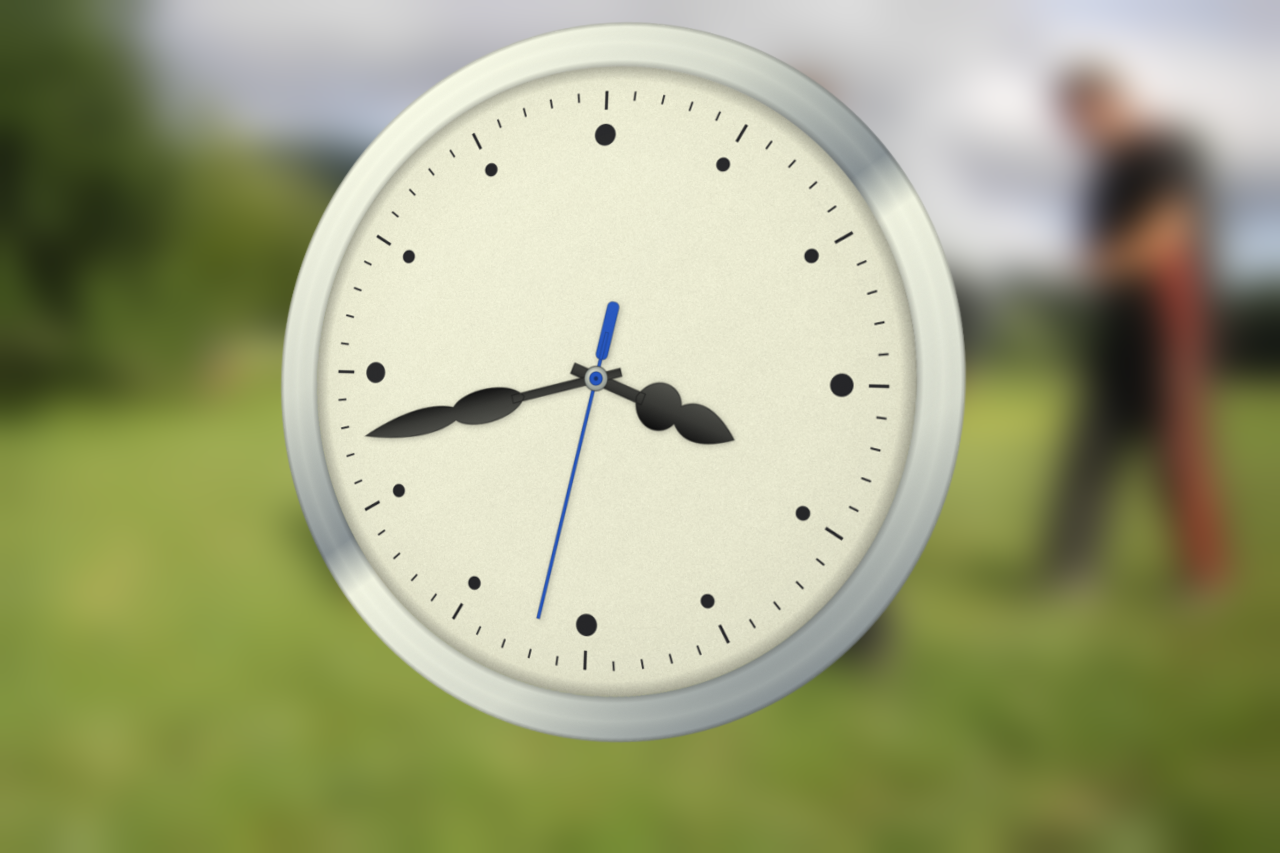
3:42:32
